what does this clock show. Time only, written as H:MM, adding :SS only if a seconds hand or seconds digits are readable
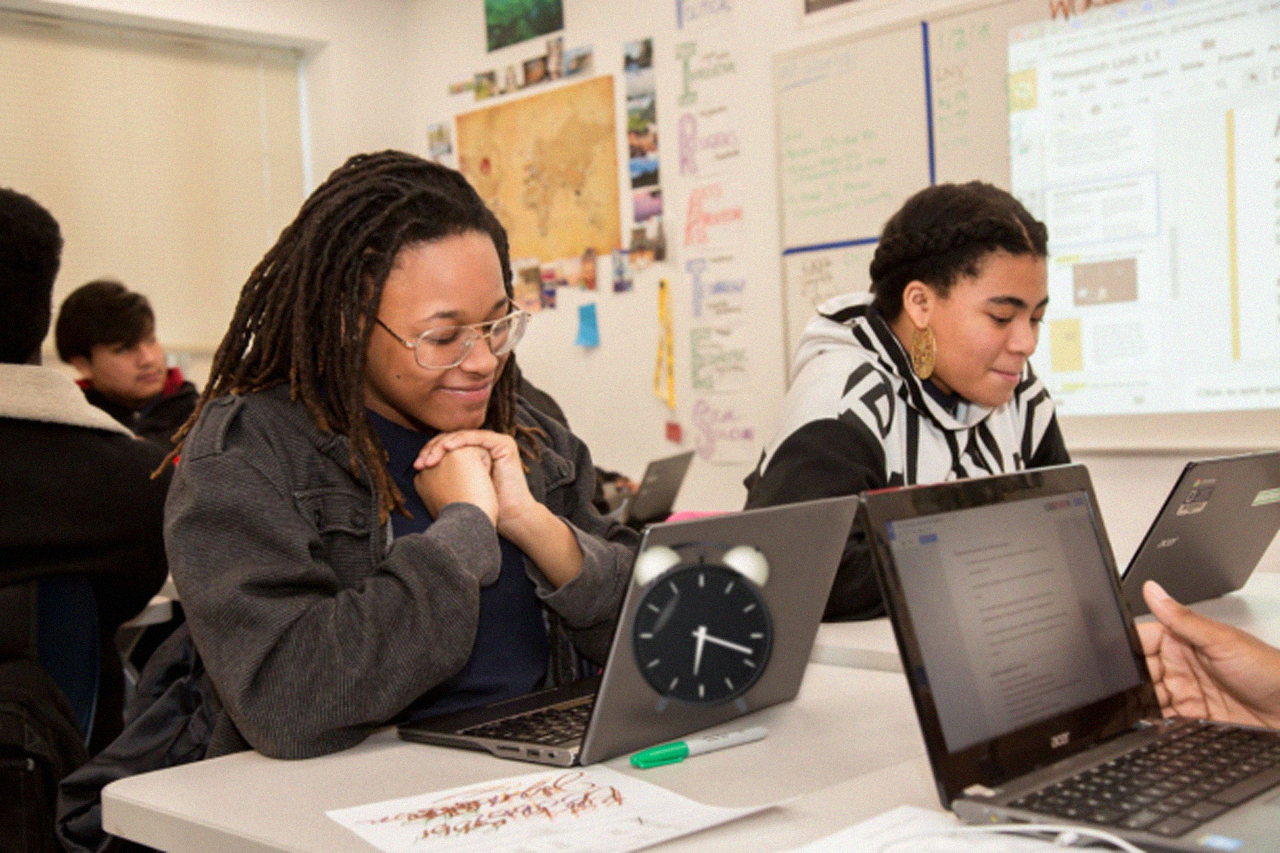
6:18
